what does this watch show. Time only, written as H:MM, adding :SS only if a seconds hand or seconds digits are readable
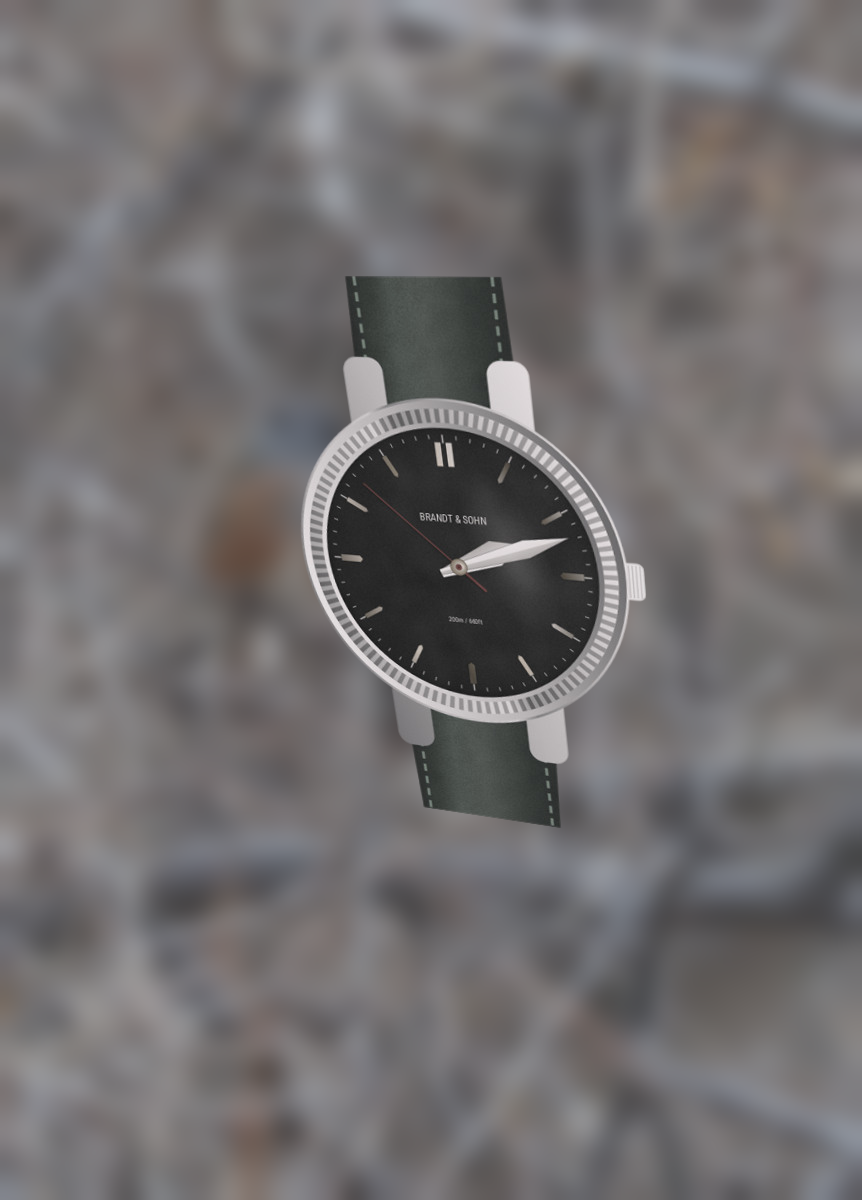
2:11:52
